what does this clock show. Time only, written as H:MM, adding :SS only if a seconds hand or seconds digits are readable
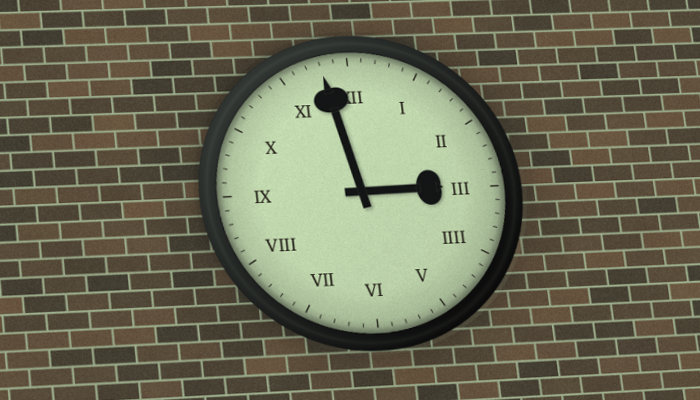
2:58
